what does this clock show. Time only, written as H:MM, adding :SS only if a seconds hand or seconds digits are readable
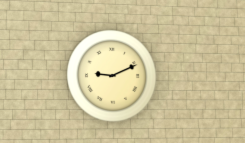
9:11
